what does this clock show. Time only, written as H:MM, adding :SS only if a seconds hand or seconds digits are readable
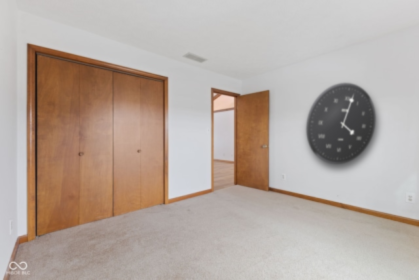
4:02
